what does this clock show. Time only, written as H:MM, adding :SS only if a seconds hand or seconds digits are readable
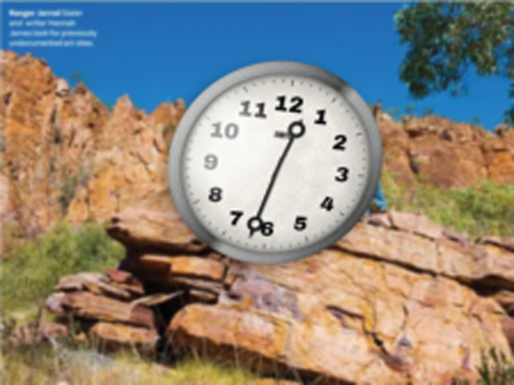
12:32
